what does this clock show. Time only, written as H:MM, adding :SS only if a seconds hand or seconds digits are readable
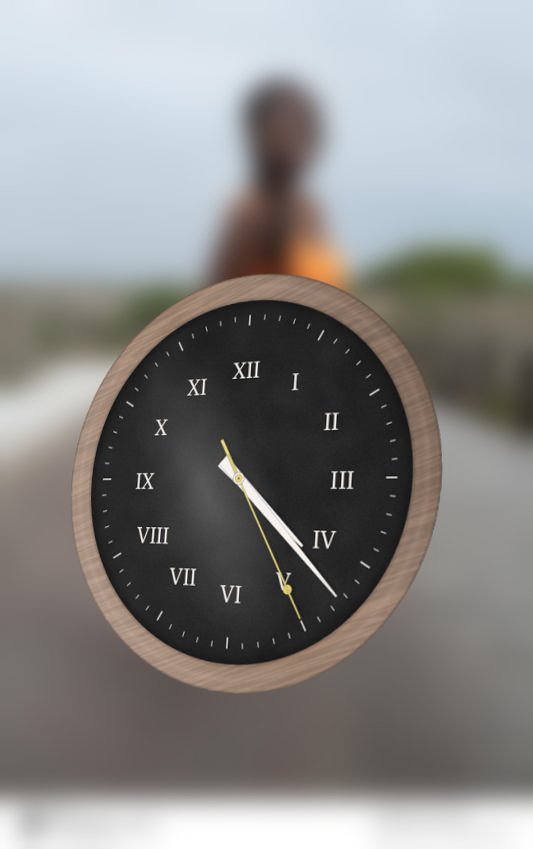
4:22:25
